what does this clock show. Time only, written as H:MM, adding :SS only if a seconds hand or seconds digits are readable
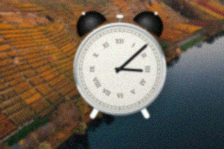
3:08
